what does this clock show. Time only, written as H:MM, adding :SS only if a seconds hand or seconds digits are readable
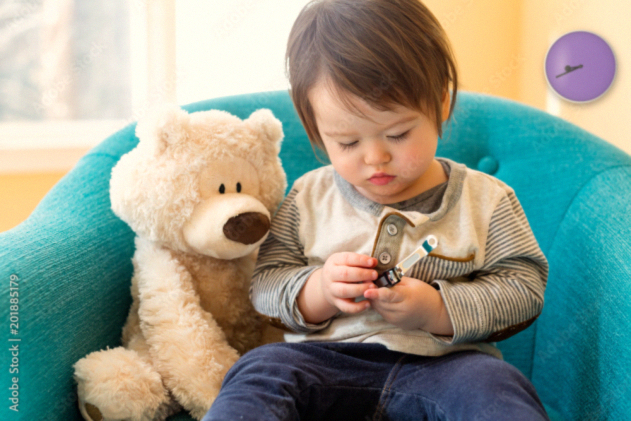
8:41
